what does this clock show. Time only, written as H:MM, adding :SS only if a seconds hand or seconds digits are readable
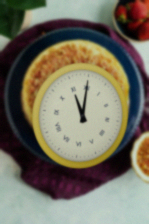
11:00
